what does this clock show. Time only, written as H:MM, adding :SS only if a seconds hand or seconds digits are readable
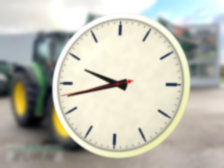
9:42:43
